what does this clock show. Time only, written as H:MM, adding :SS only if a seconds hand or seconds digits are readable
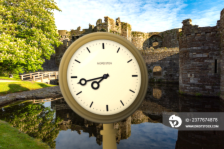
7:43
